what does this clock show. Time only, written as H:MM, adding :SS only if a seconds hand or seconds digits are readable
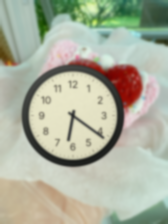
6:21
